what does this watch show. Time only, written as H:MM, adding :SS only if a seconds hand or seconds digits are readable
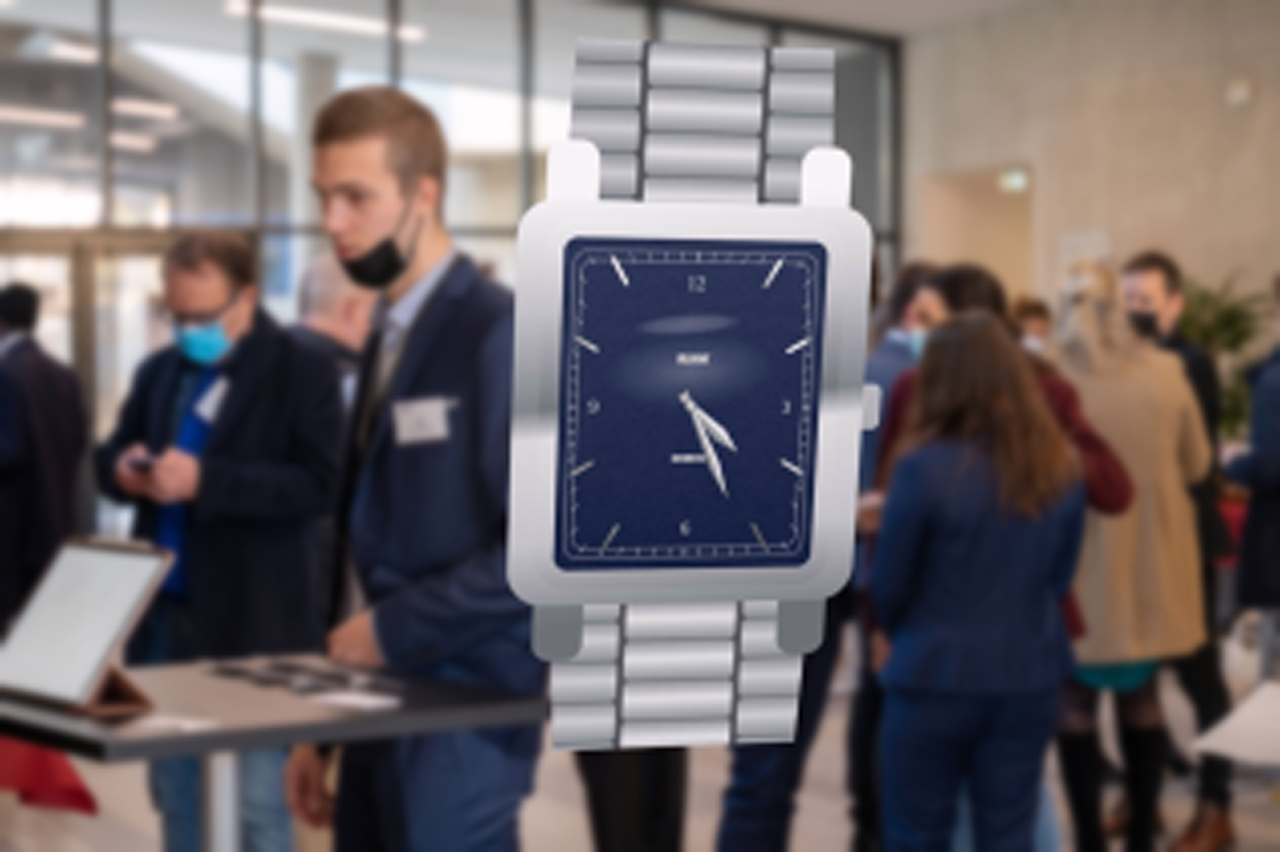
4:26
